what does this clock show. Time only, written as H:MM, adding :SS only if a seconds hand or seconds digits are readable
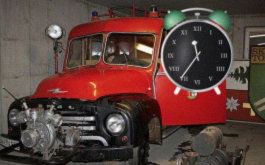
11:36
